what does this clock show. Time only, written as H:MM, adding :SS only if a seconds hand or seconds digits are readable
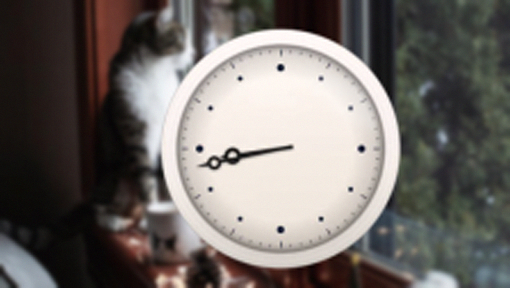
8:43
